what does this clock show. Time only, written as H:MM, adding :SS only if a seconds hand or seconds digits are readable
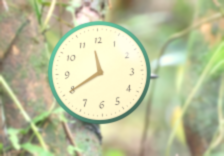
11:40
